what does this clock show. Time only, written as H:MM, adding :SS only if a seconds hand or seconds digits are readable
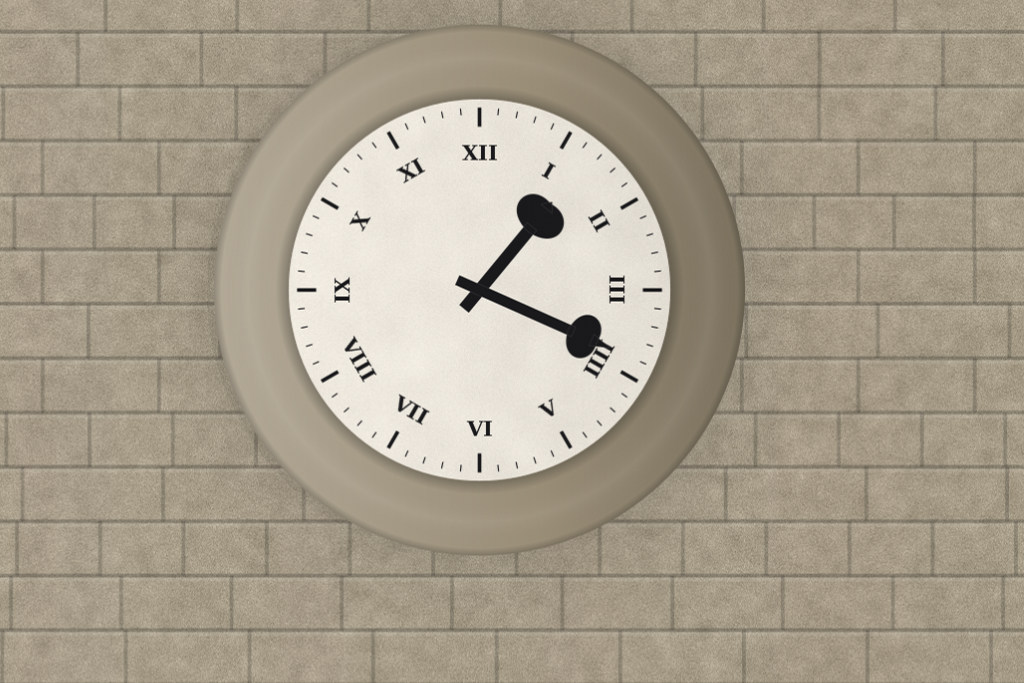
1:19
